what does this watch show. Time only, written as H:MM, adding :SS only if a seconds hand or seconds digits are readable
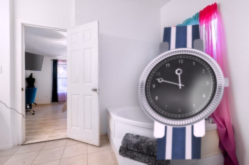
11:48
